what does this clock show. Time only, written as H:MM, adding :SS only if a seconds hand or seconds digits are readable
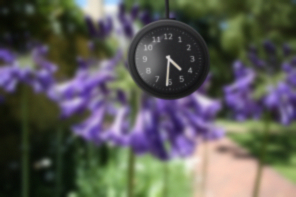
4:31
